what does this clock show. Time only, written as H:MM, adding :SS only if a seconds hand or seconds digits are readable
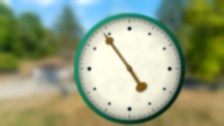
4:54
